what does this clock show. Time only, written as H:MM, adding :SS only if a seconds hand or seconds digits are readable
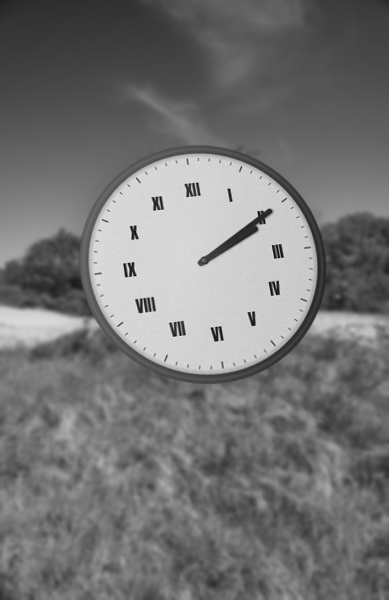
2:10
